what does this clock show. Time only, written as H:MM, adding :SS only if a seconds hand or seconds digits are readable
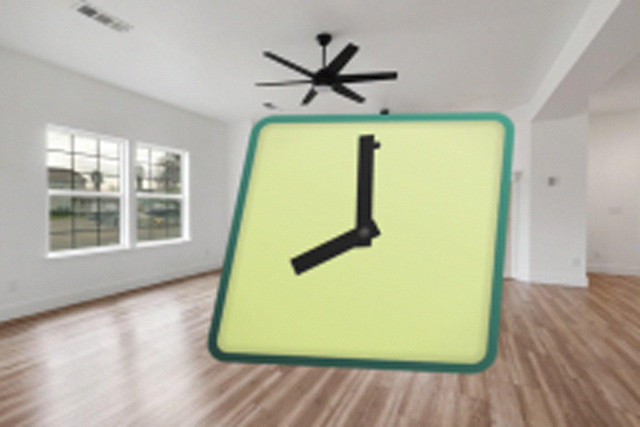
7:59
